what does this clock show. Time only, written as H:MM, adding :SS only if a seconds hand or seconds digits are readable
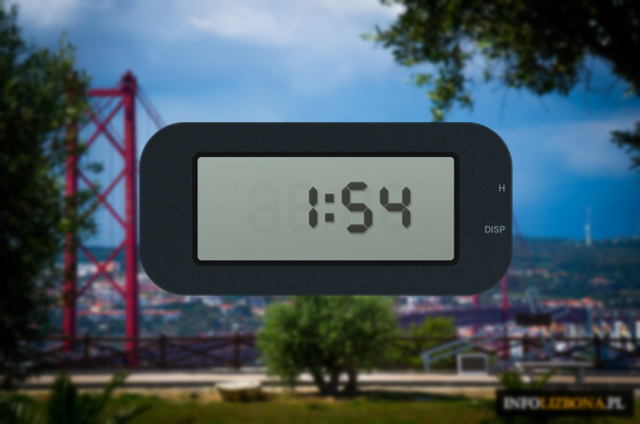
1:54
